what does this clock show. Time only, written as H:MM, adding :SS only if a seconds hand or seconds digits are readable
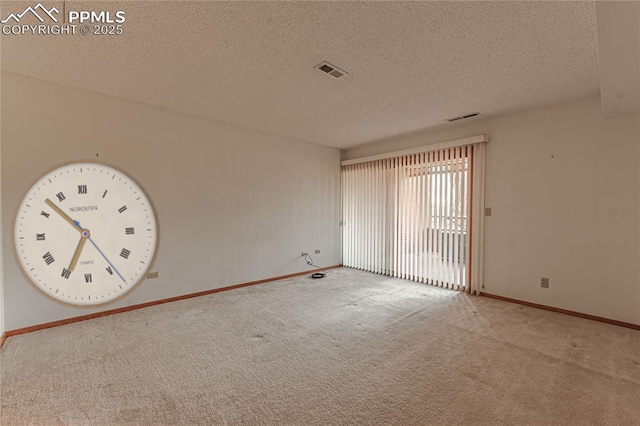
6:52:24
